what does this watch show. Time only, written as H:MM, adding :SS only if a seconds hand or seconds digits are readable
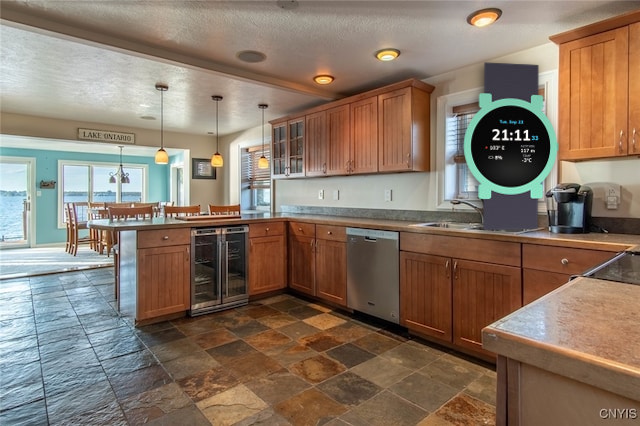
21:11
